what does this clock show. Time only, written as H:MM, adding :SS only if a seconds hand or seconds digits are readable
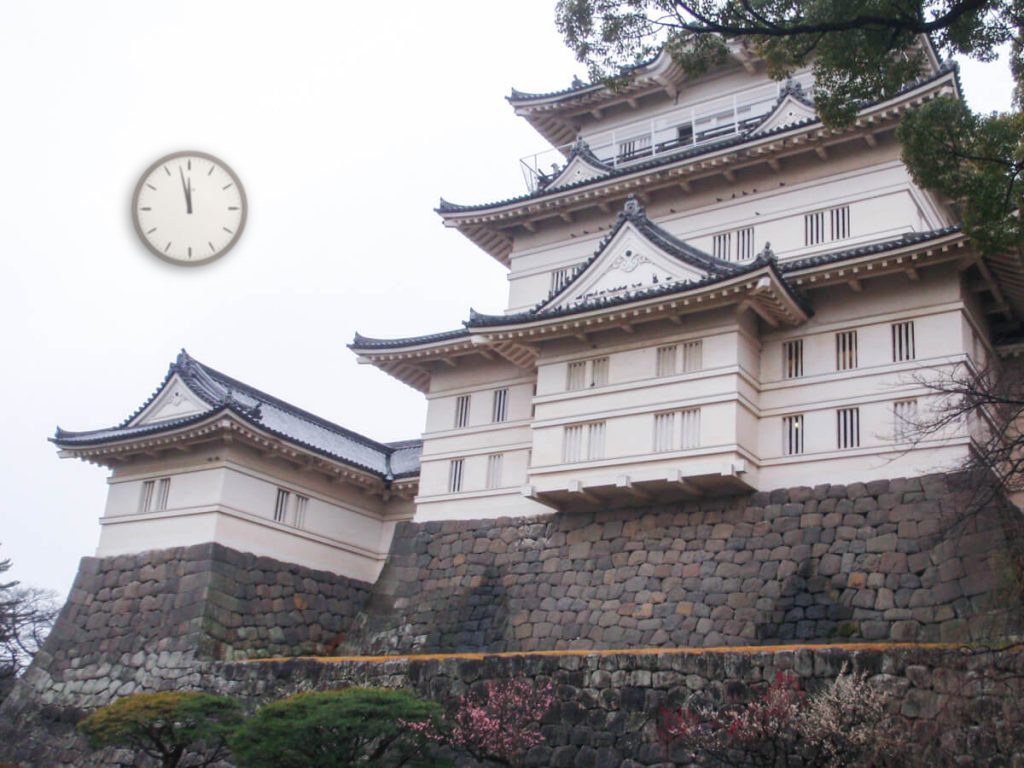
11:58
